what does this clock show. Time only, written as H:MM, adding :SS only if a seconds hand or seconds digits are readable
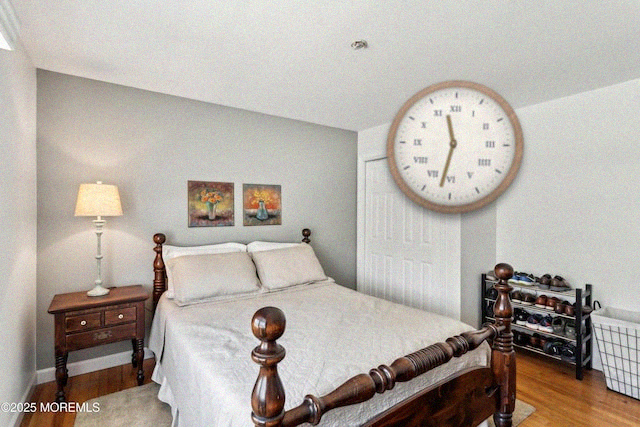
11:32
